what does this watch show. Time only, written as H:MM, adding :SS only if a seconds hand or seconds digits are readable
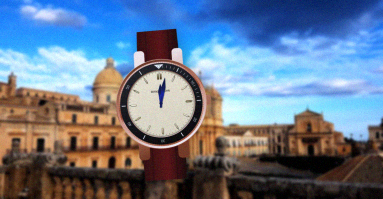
12:02
